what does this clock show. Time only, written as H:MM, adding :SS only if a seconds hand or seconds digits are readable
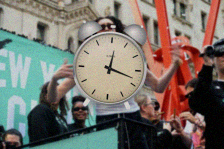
12:18
